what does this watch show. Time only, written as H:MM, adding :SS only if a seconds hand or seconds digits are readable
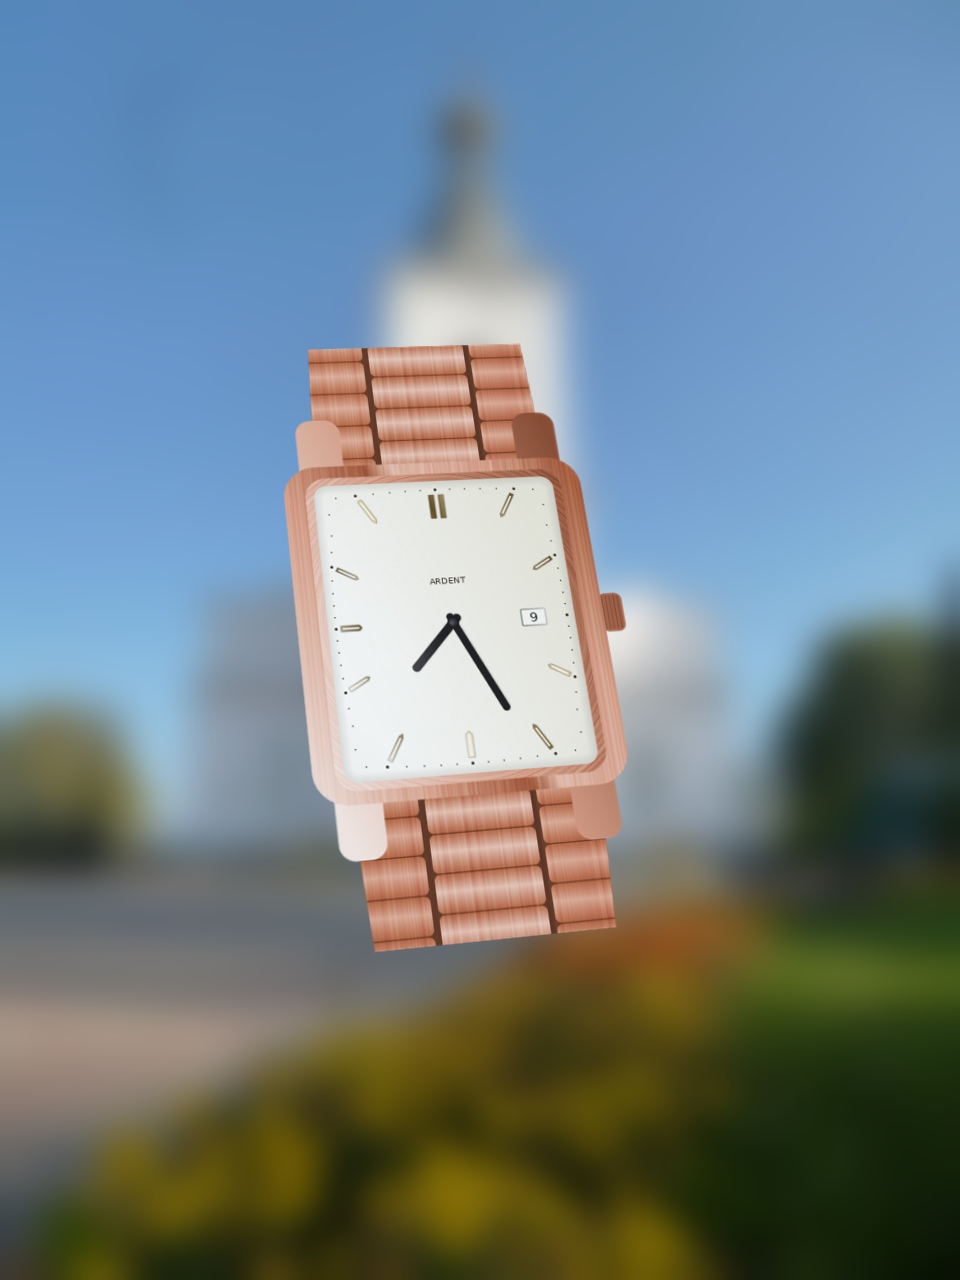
7:26
